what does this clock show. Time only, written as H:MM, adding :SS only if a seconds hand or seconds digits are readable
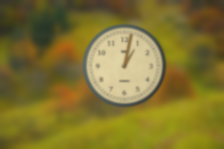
1:02
